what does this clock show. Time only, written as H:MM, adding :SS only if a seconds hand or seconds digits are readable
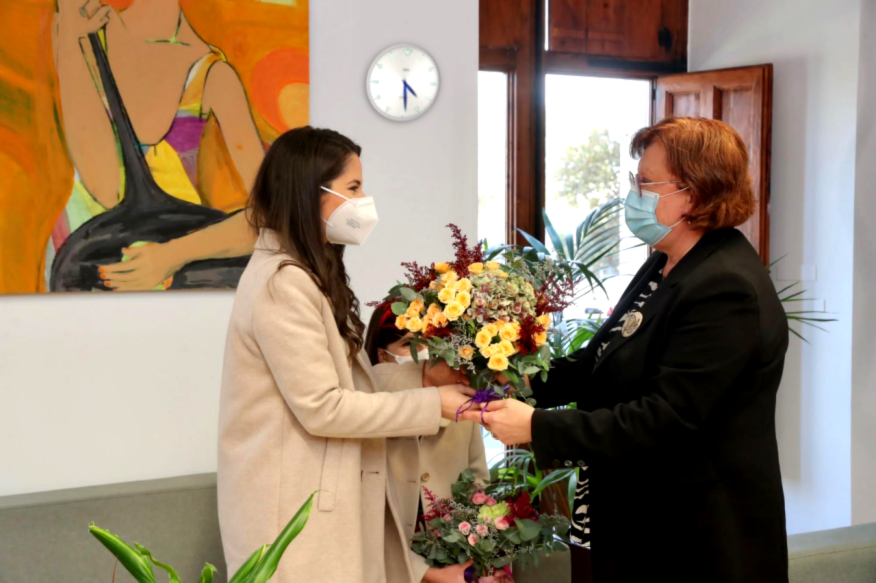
4:29
